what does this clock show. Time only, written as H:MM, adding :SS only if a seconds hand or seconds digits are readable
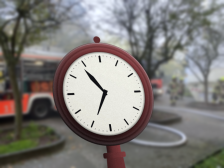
6:54
